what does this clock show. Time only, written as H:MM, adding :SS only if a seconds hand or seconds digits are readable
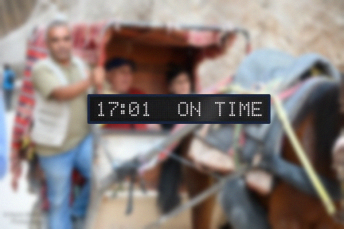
17:01
